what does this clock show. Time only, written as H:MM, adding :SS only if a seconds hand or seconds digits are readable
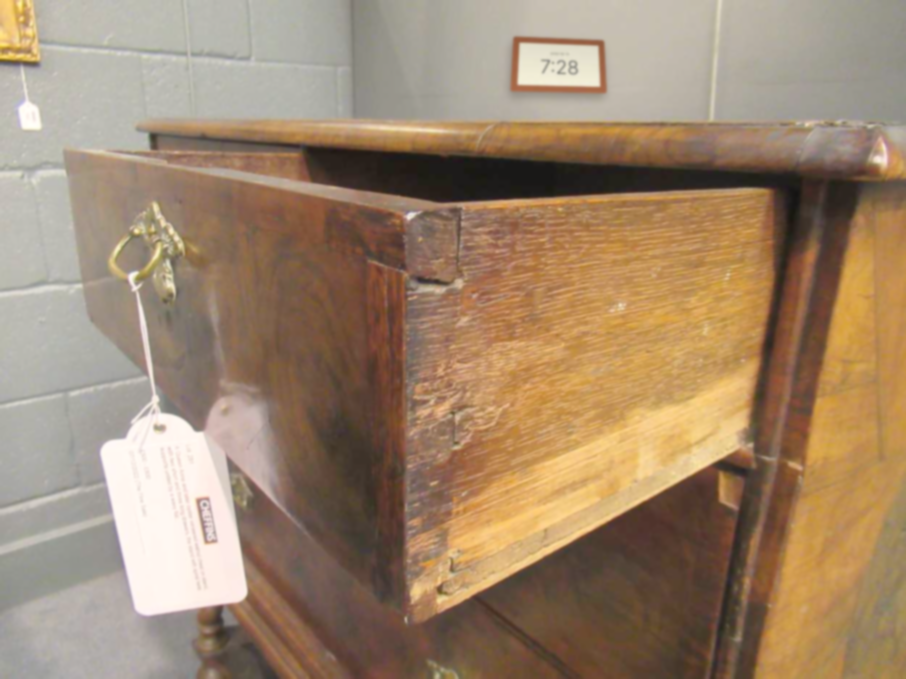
7:28
